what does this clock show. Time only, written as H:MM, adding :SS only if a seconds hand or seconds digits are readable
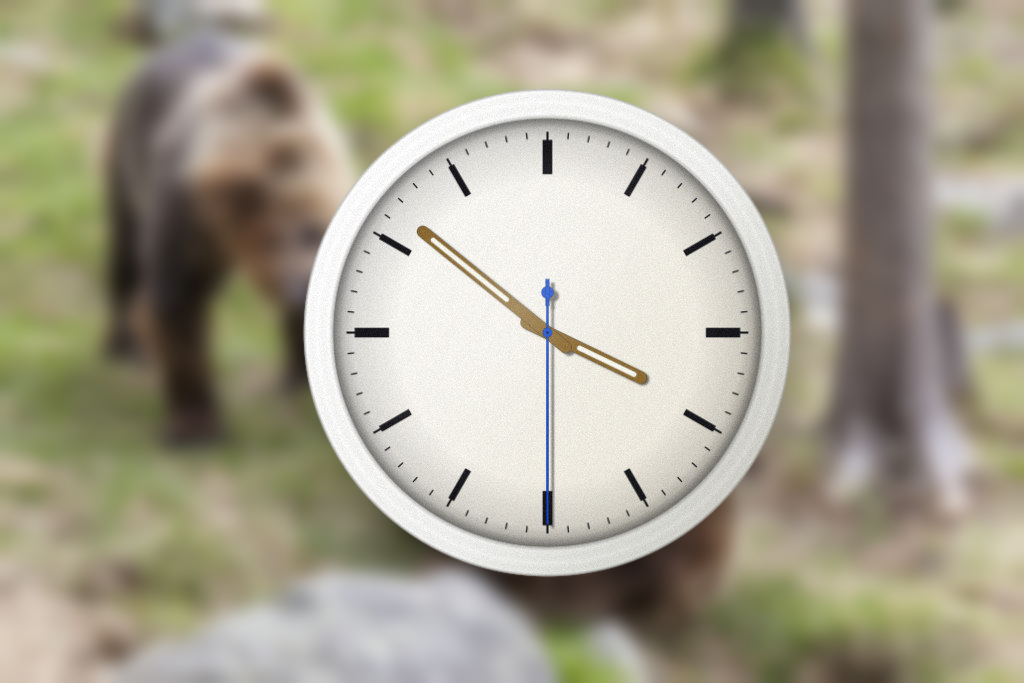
3:51:30
